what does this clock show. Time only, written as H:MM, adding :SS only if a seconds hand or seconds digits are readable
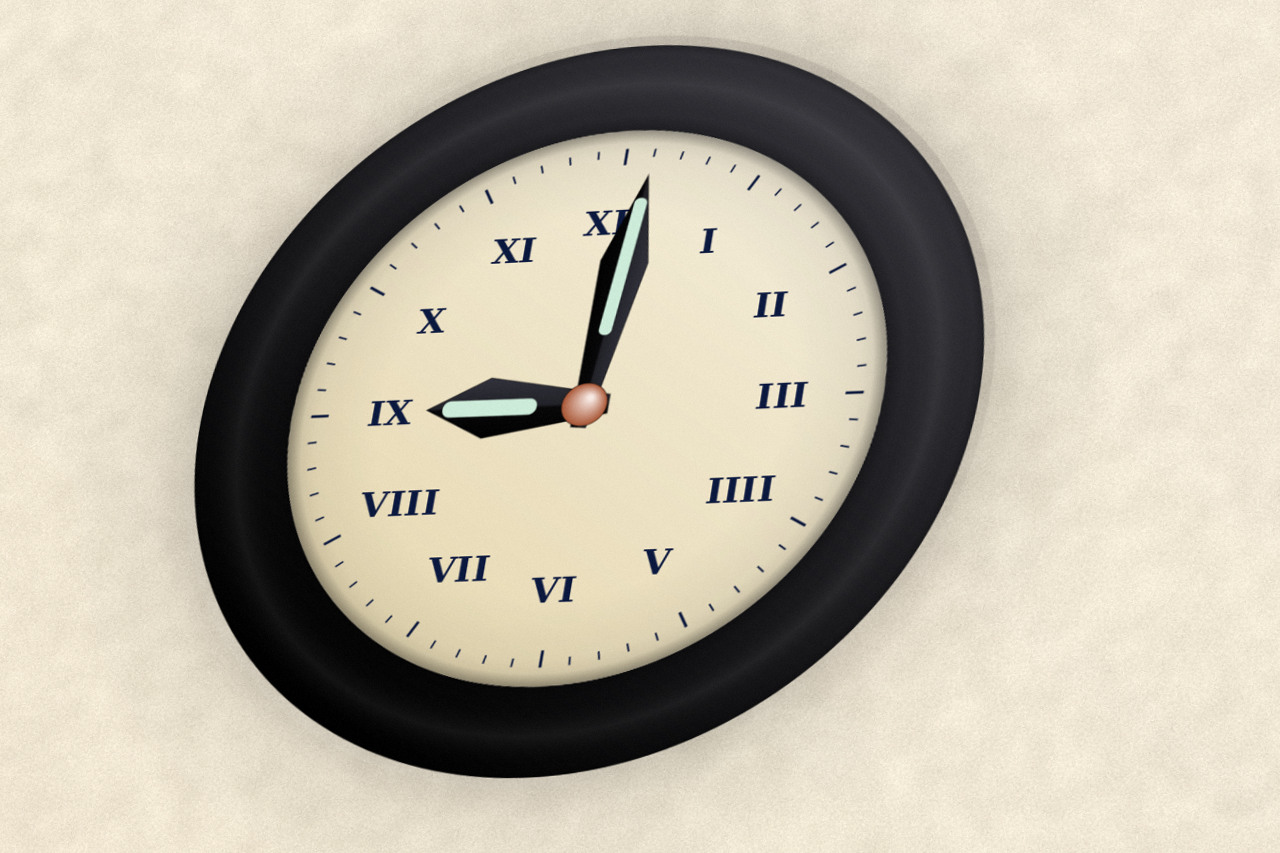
9:01
